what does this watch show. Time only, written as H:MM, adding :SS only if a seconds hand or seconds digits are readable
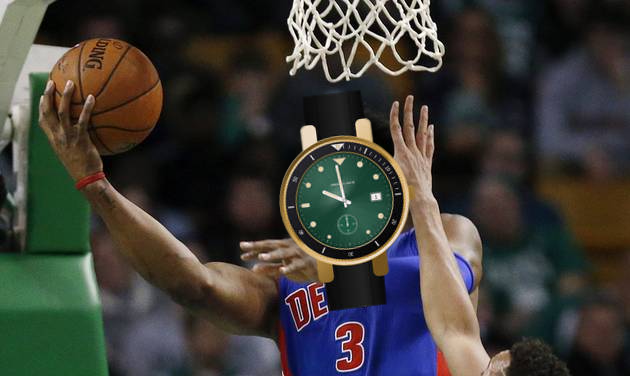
9:59
